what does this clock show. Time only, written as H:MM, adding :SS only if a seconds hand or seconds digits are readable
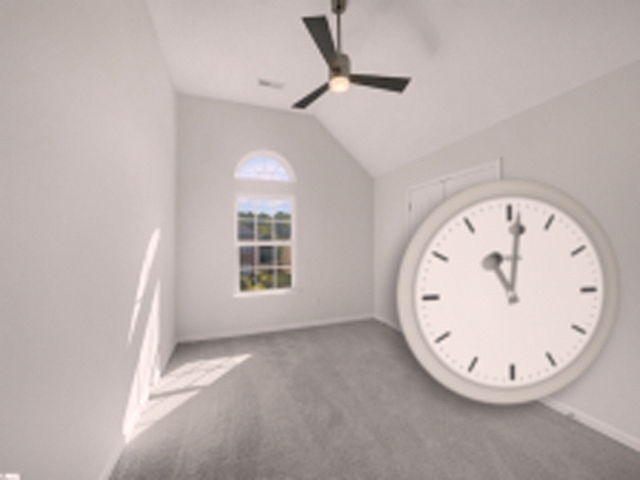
11:01
